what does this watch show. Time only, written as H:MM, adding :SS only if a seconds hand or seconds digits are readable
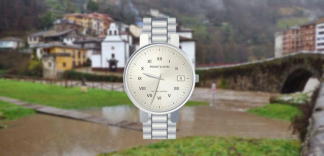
9:33
